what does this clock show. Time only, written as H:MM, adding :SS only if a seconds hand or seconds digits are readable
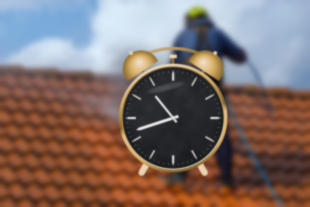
10:42
